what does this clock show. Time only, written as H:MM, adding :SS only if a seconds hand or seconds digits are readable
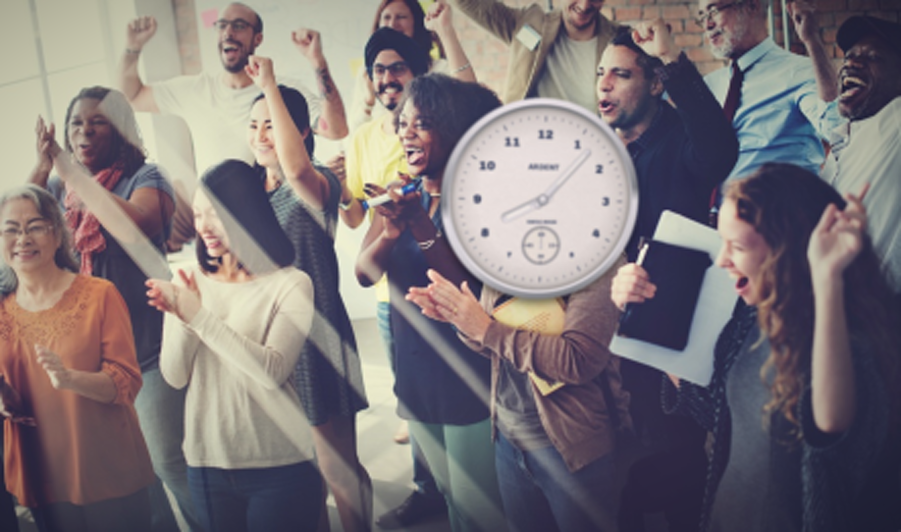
8:07
